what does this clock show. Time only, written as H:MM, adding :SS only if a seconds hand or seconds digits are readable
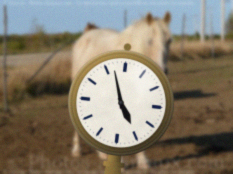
4:57
